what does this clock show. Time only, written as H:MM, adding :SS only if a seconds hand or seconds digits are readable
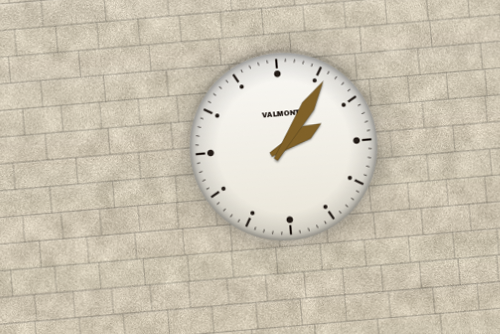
2:06
